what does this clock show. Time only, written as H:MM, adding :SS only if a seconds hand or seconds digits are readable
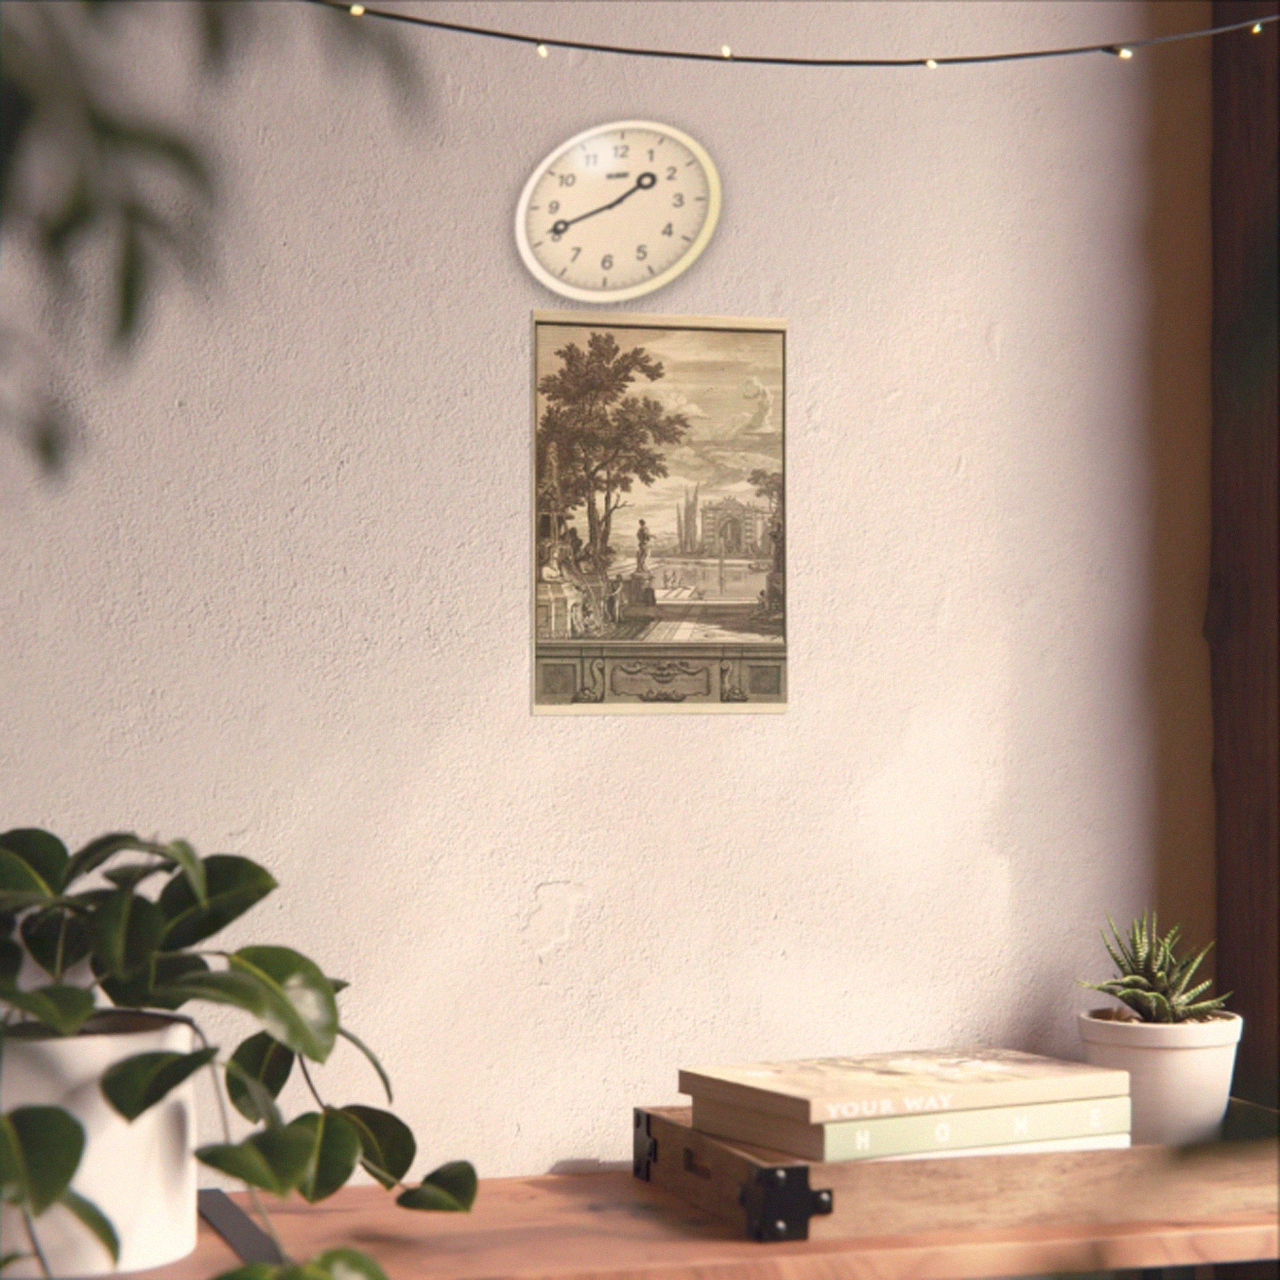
1:41
